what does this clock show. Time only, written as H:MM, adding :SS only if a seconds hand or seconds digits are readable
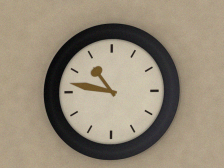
10:47
